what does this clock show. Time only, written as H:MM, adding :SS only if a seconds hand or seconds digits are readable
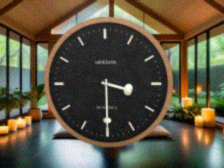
3:30
